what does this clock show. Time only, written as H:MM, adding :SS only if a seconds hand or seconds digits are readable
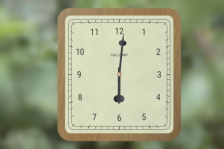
6:01
